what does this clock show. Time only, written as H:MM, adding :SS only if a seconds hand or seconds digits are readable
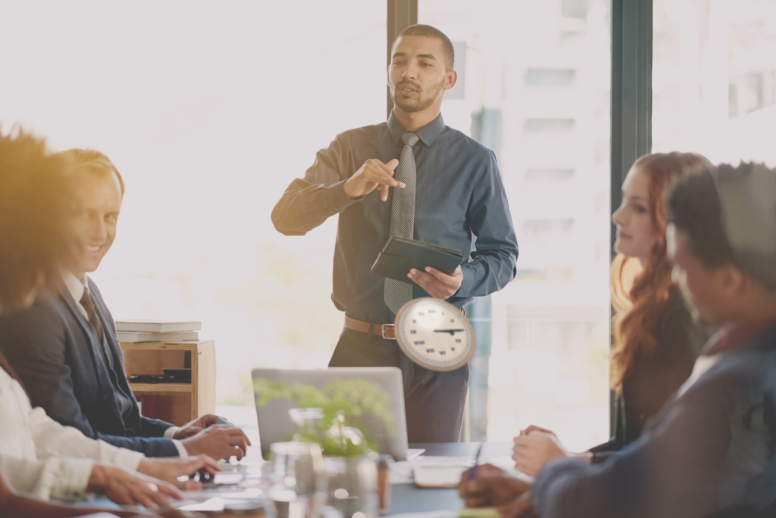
3:15
